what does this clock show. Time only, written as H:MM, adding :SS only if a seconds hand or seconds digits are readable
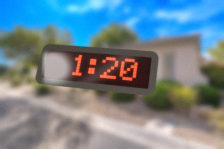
1:20
